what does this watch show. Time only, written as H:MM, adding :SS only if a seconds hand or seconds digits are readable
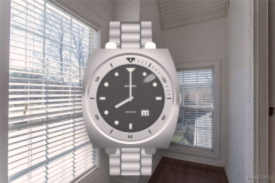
8:00
